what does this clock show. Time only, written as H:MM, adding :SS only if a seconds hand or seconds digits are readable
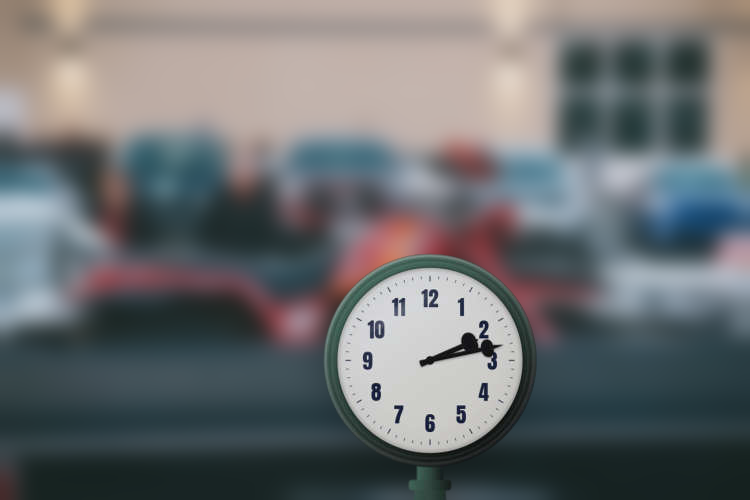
2:13
